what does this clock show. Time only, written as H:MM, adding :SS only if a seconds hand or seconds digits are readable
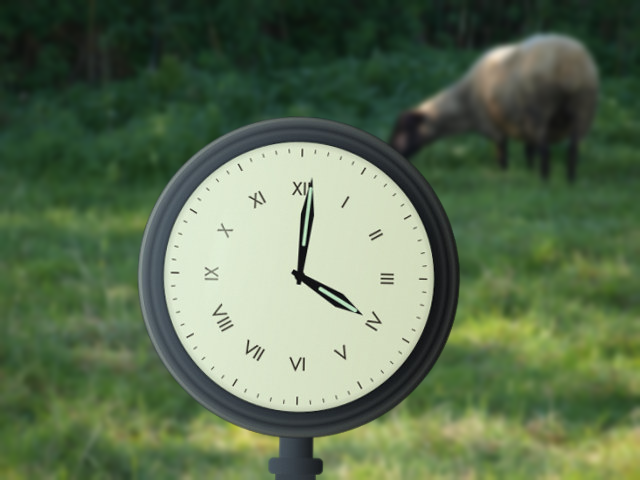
4:01
